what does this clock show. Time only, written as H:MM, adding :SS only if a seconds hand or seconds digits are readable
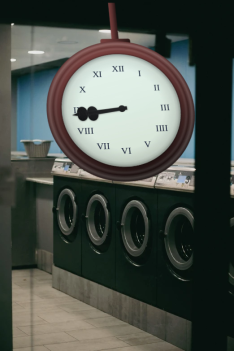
8:44
